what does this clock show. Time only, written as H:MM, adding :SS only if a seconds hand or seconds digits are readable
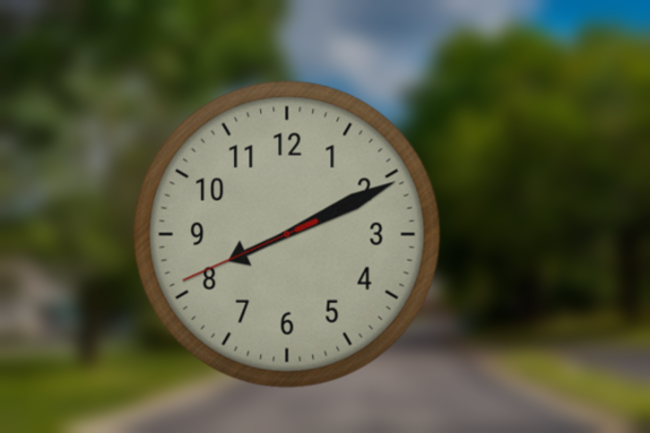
8:10:41
